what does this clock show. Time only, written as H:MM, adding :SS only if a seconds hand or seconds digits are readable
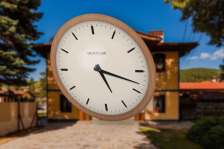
5:18
